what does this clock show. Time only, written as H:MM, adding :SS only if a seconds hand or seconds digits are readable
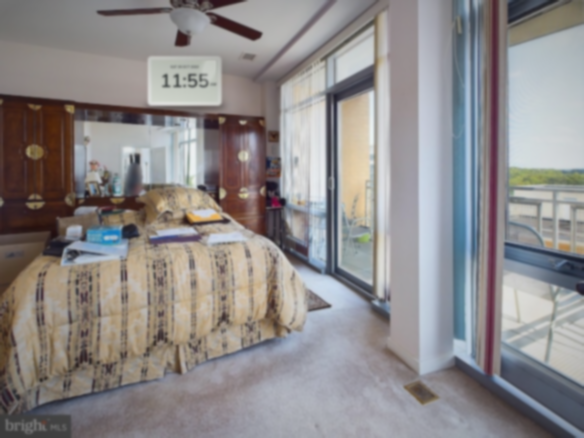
11:55
